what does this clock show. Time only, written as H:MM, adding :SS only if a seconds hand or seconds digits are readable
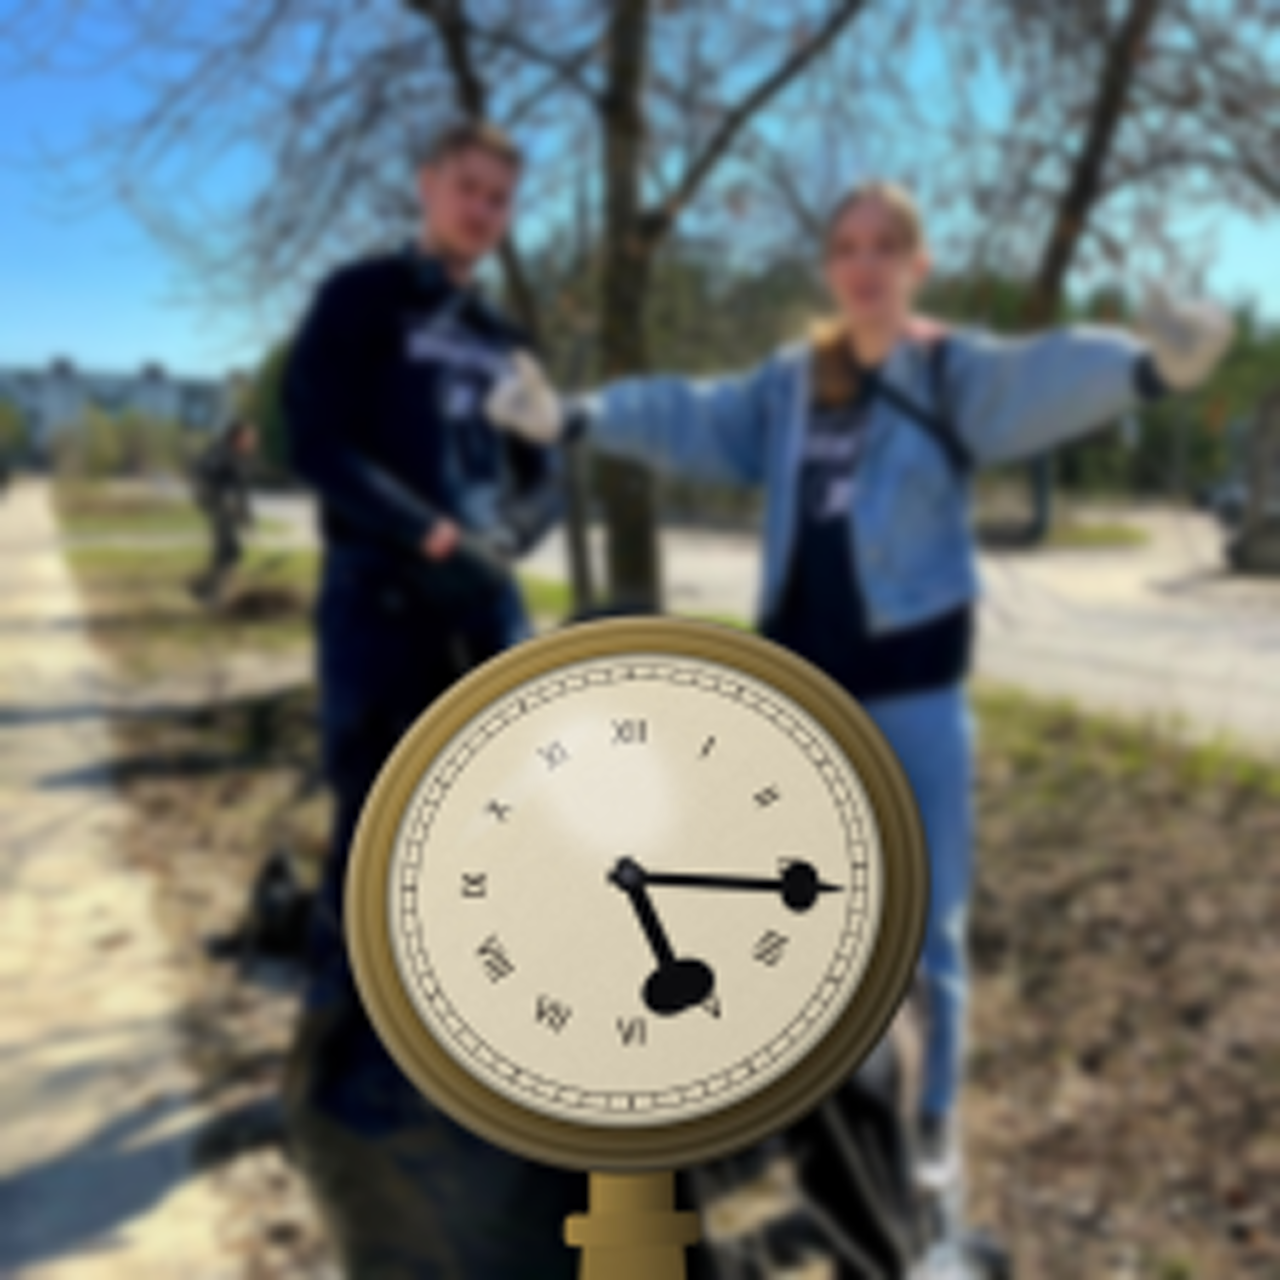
5:16
